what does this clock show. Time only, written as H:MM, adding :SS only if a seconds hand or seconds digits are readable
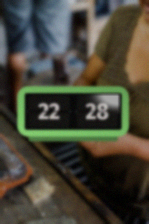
22:28
